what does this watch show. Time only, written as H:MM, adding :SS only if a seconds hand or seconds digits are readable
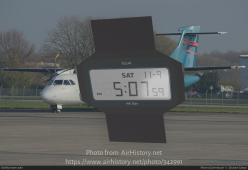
5:07:59
